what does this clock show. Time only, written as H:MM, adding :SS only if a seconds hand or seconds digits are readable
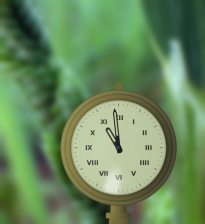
10:59
